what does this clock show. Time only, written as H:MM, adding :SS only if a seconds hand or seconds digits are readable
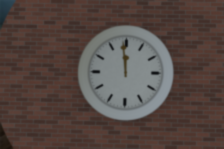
11:59
